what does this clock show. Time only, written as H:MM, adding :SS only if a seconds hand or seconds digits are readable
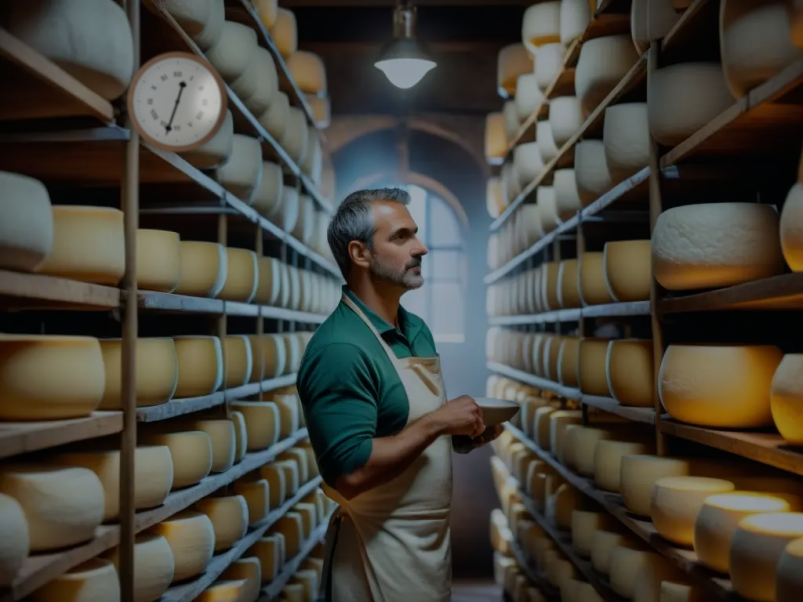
12:33
